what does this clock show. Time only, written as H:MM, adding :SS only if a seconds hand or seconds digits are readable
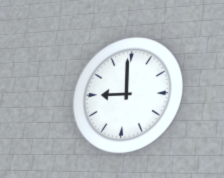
8:59
